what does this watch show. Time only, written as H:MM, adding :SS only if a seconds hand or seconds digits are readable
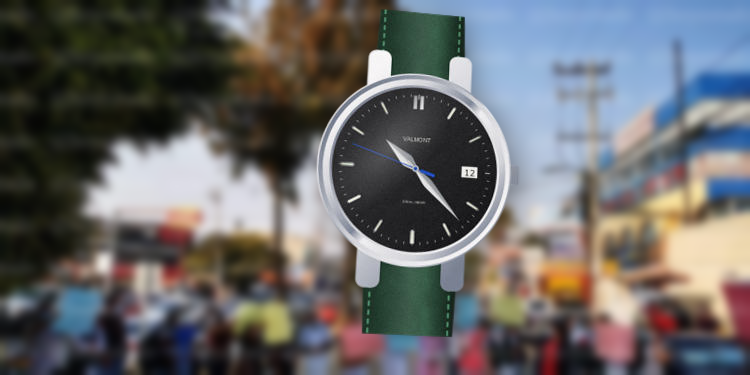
10:22:48
